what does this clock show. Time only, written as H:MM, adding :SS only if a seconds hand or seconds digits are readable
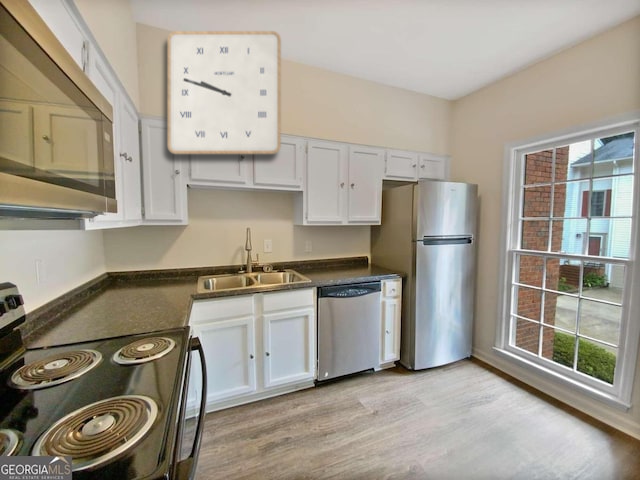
9:48
